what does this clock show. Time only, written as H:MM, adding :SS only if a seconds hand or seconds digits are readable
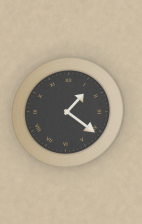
1:21
